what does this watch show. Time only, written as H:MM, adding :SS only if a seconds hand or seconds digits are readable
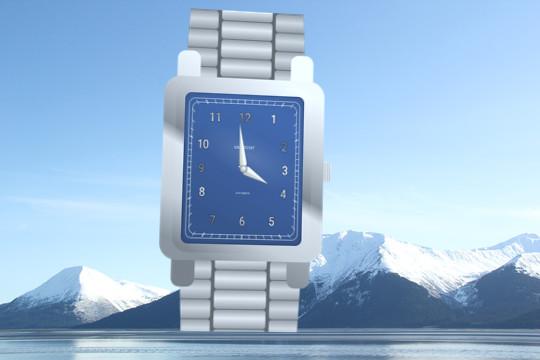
3:59
